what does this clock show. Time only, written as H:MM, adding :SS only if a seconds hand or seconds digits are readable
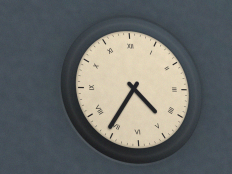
4:36
